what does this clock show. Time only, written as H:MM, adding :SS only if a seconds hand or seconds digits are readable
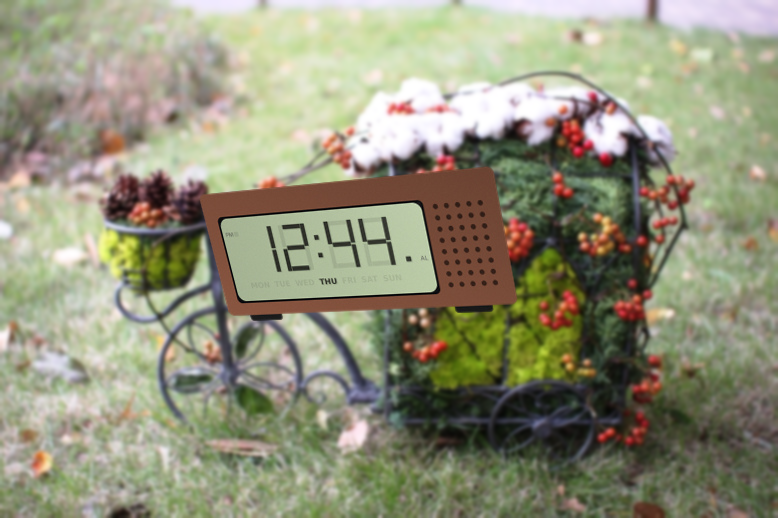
12:44
